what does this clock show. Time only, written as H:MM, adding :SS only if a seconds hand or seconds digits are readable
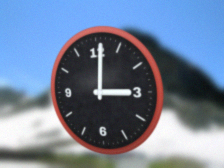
3:01
